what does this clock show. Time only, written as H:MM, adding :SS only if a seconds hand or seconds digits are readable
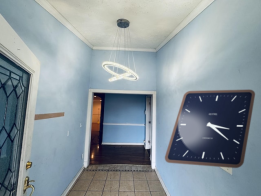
3:21
